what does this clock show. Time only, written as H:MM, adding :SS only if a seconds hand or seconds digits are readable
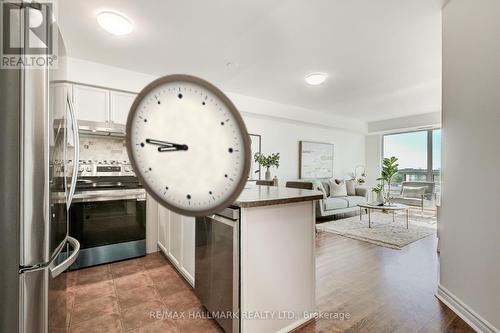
8:46
